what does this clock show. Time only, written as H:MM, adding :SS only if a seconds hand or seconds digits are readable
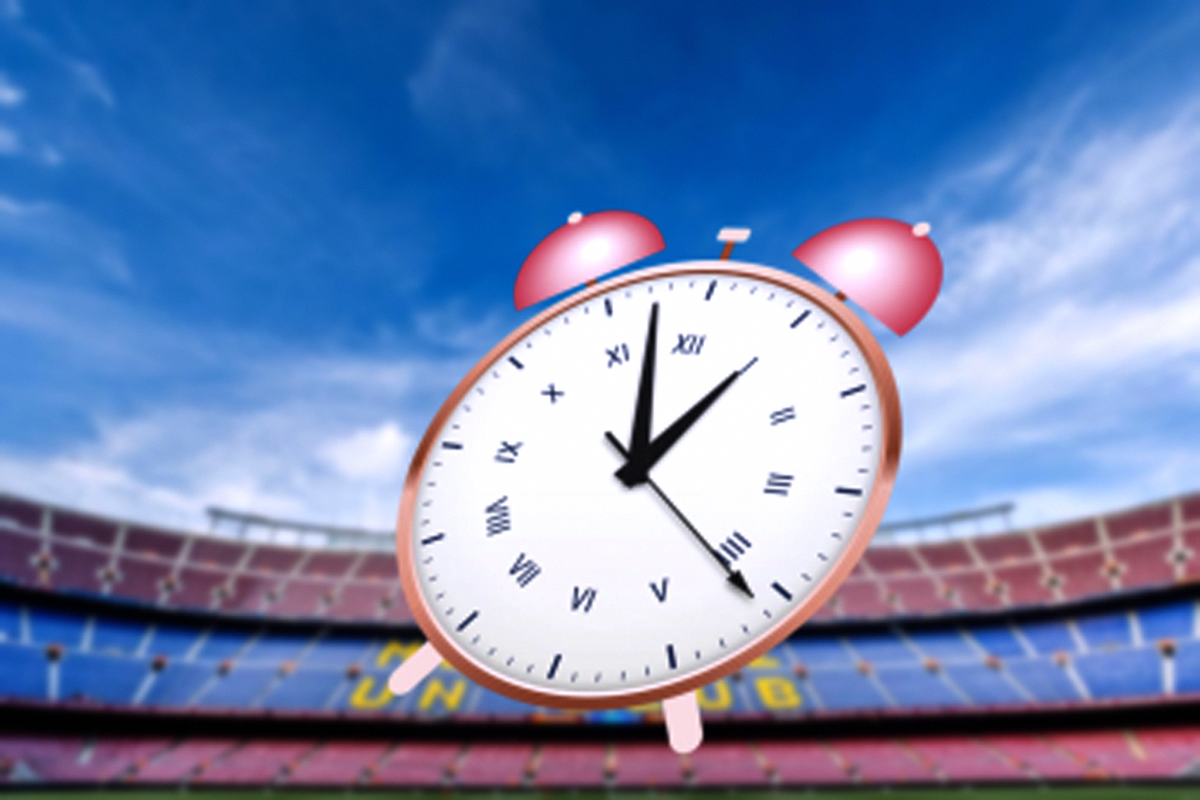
12:57:21
